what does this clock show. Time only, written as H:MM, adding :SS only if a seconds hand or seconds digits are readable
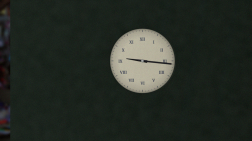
9:16
